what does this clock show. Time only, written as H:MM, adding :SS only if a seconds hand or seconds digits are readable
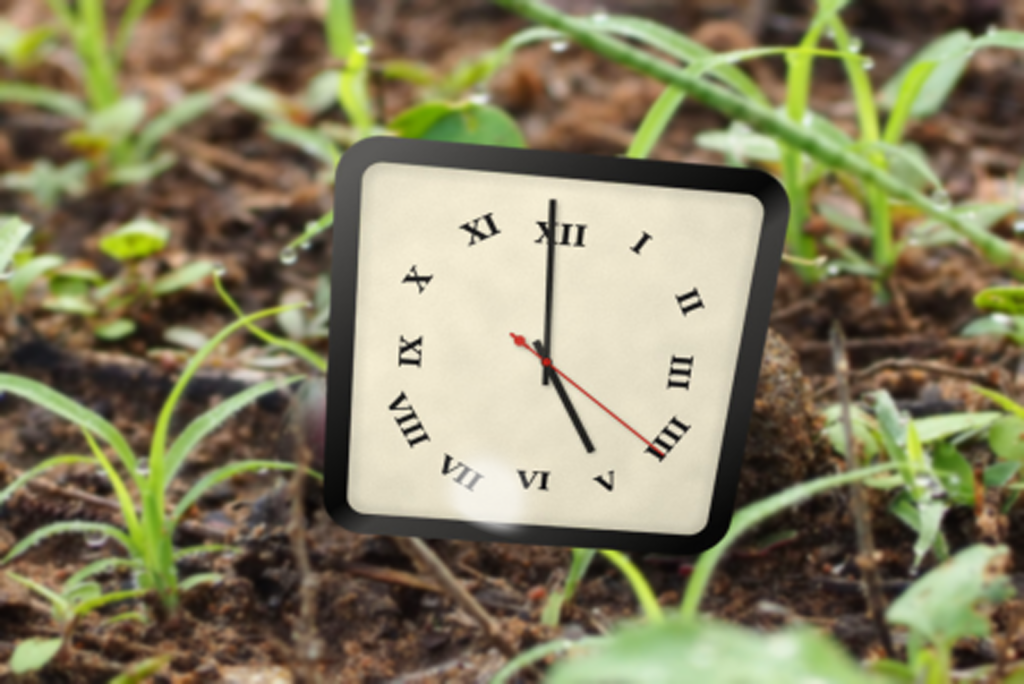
4:59:21
